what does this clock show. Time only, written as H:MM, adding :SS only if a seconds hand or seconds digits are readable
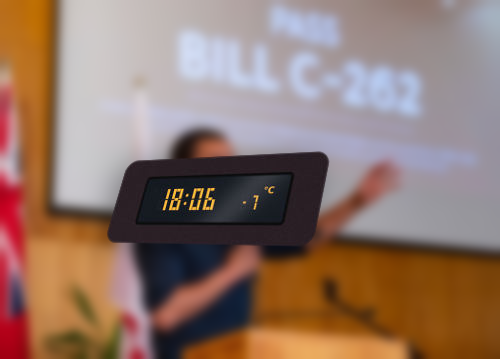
18:06
